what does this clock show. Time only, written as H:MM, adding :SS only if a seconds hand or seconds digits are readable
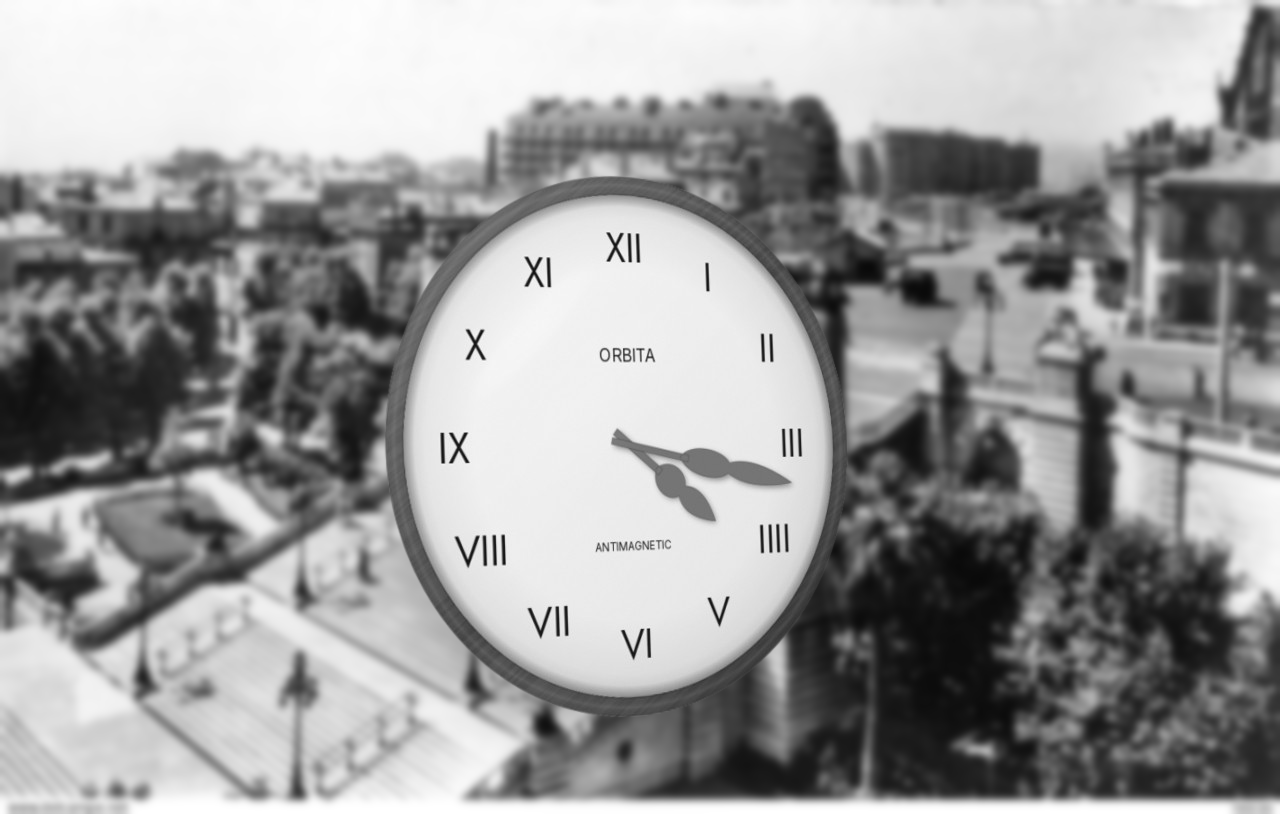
4:17
